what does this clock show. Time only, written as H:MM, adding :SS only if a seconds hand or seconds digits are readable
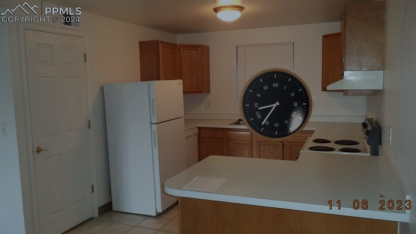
8:36
